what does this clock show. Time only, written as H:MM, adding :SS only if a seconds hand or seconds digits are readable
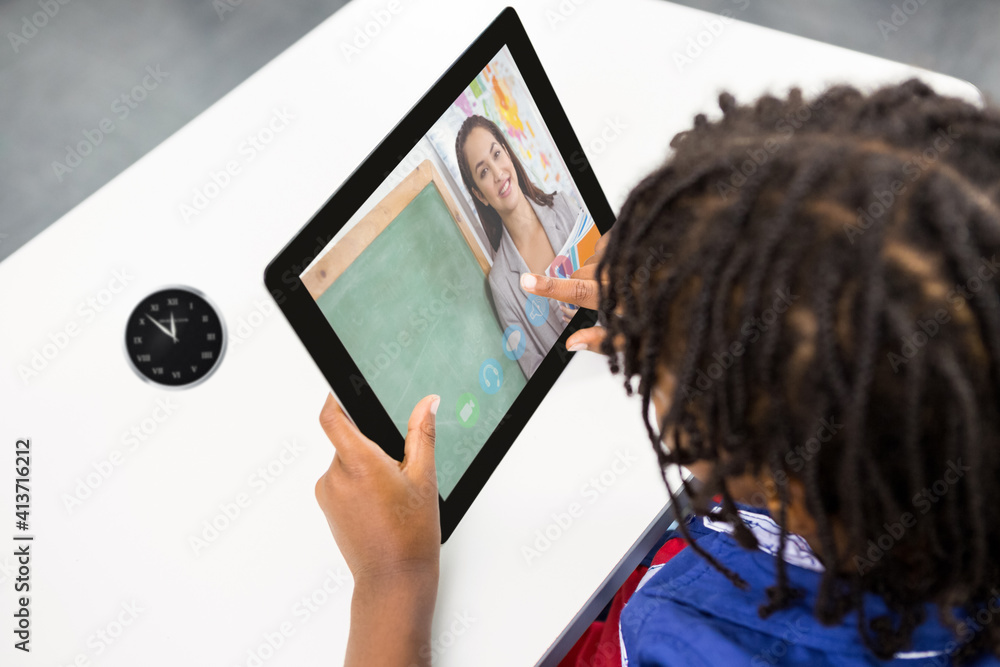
11:52
